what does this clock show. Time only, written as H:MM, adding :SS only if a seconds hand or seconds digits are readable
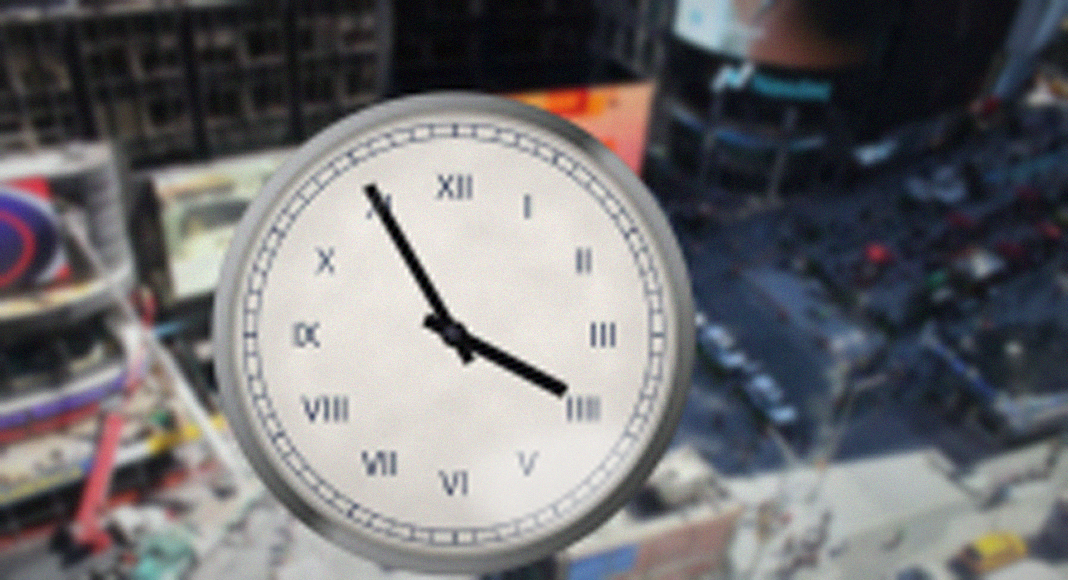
3:55
